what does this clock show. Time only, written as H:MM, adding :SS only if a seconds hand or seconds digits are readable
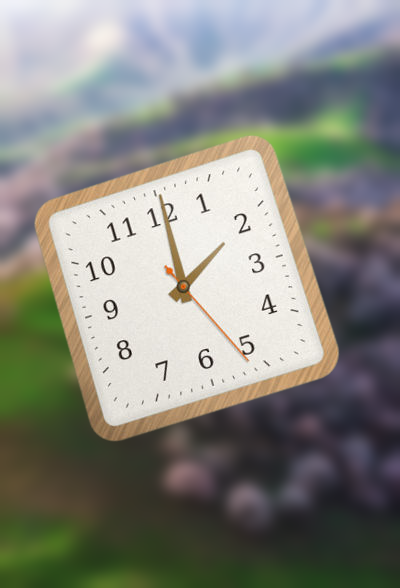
2:00:26
